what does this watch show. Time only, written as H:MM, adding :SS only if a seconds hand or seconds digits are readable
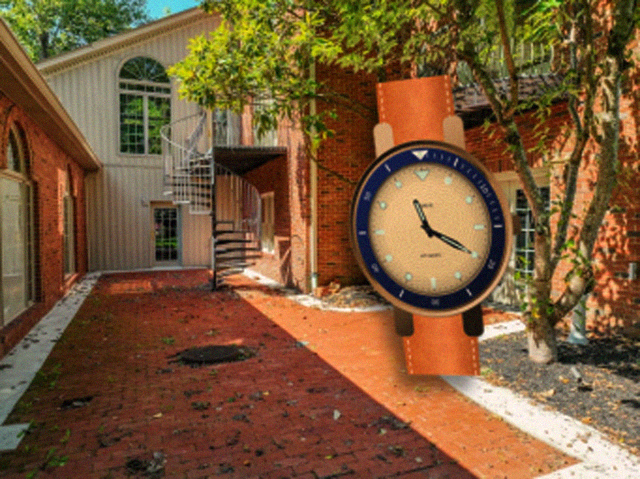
11:20
